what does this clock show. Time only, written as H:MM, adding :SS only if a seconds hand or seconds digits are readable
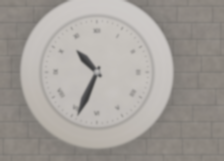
10:34
